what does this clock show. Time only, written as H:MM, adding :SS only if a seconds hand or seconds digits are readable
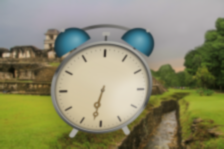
6:32
